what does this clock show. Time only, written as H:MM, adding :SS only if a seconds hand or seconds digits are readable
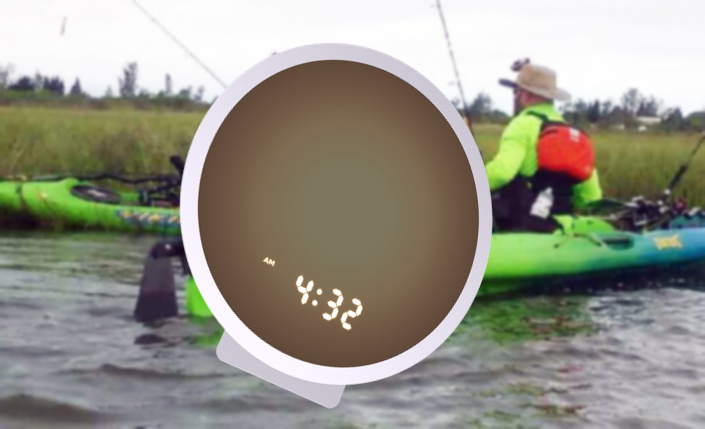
4:32
